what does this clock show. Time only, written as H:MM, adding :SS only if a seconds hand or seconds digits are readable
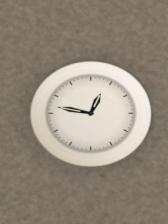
12:47
